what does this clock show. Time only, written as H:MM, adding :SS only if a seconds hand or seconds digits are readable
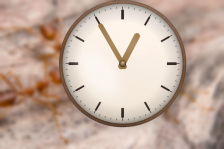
12:55
